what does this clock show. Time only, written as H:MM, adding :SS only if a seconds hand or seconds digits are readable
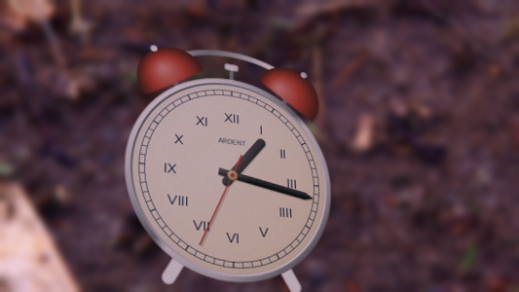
1:16:34
